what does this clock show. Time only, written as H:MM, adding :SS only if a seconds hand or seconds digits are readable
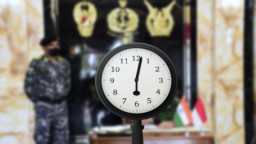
6:02
